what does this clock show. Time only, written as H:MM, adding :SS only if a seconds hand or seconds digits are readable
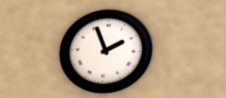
1:56
